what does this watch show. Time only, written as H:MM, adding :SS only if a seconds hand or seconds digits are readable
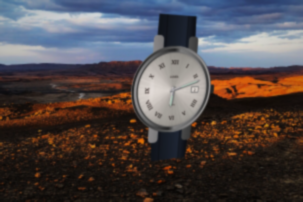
6:12
